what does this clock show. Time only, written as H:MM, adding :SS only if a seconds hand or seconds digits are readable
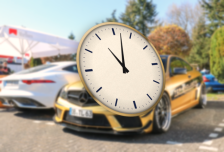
11:02
